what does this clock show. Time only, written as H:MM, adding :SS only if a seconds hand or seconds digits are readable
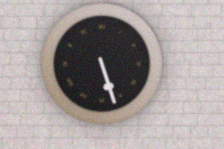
5:27
